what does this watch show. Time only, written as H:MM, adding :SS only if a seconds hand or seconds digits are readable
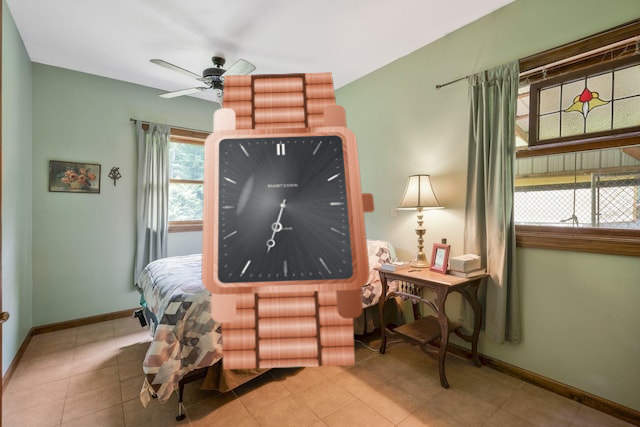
6:33
